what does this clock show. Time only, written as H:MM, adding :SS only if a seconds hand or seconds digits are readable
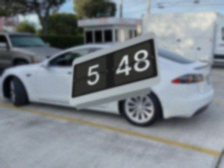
5:48
